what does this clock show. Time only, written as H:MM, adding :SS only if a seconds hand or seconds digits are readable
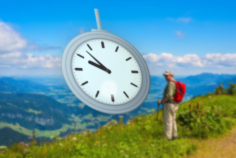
9:53
